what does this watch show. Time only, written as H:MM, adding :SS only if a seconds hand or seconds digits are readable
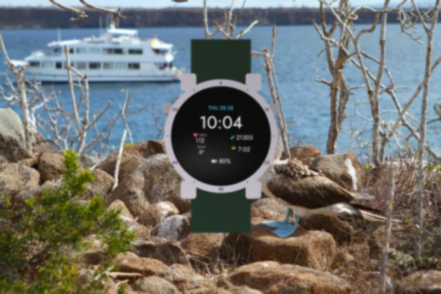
10:04
